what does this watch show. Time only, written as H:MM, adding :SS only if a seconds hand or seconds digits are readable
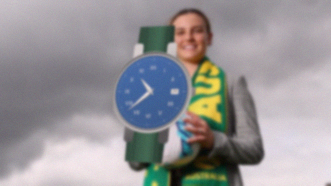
10:38
